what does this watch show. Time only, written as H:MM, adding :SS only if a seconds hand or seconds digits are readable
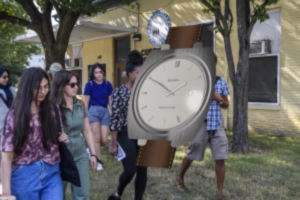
1:50
